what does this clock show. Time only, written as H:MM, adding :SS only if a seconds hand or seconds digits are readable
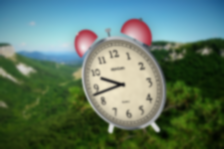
9:43
